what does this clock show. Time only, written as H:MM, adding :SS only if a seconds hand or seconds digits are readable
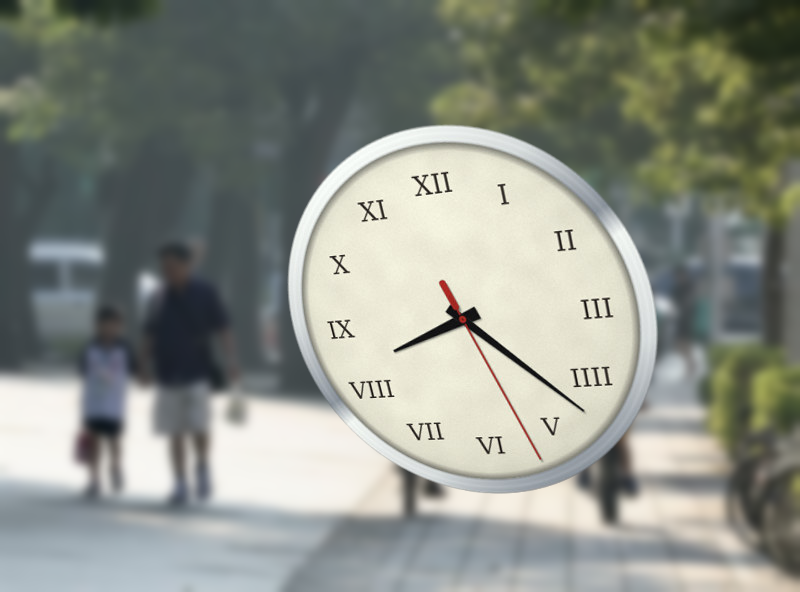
8:22:27
